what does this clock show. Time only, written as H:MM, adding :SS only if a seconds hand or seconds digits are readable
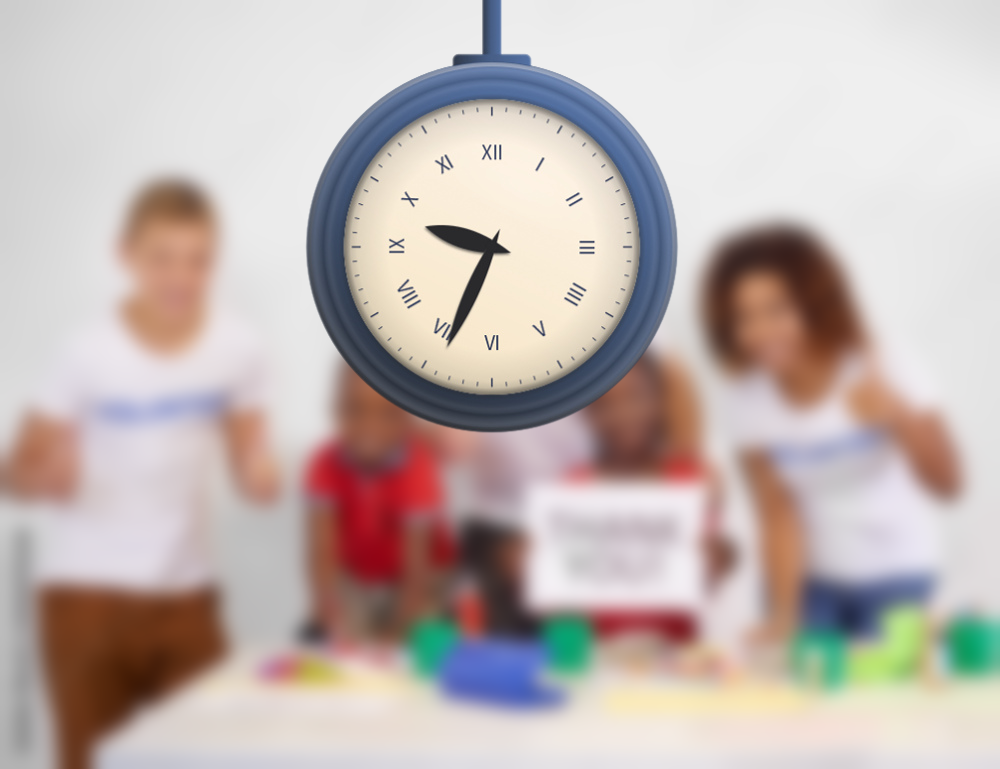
9:34
